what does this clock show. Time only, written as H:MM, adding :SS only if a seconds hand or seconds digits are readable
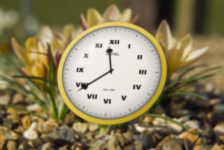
11:39
